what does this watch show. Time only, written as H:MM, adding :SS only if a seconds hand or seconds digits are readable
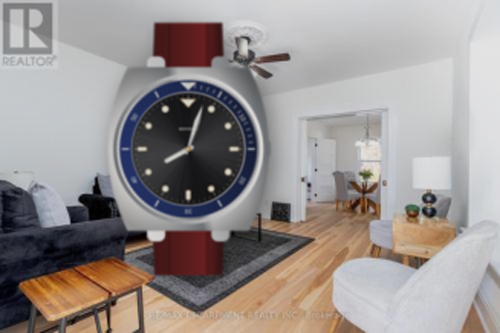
8:03
